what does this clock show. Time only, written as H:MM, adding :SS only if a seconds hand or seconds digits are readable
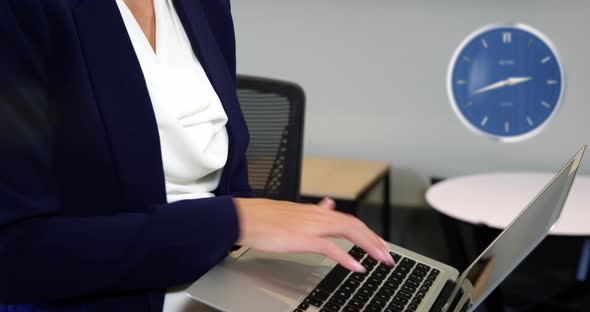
2:42
